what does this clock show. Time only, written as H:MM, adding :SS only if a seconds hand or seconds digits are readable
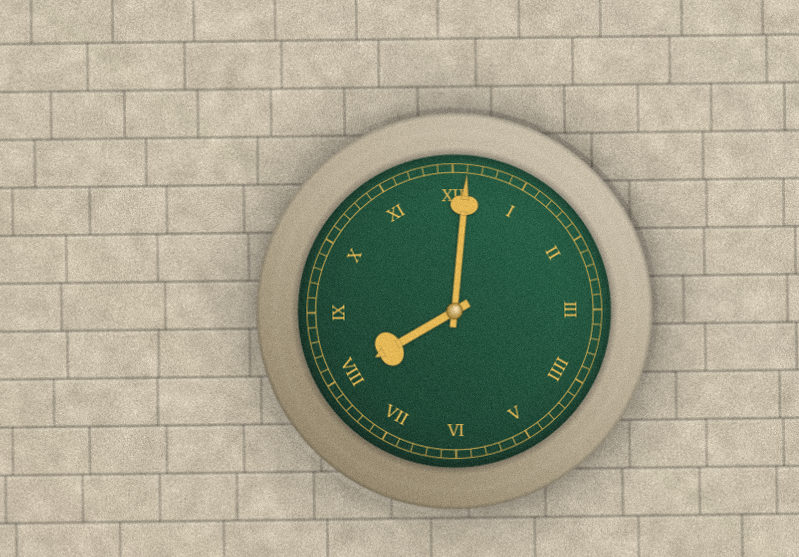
8:01
